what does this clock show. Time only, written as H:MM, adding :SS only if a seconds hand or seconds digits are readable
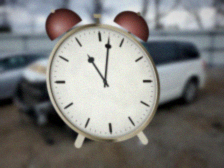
11:02
